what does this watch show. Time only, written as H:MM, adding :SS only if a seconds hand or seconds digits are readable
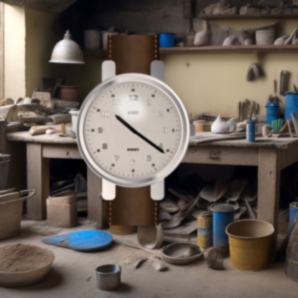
10:21
